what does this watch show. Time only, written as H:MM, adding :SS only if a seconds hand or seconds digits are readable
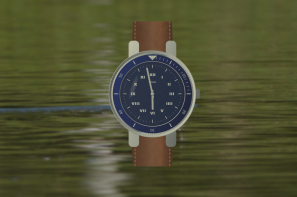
5:58
